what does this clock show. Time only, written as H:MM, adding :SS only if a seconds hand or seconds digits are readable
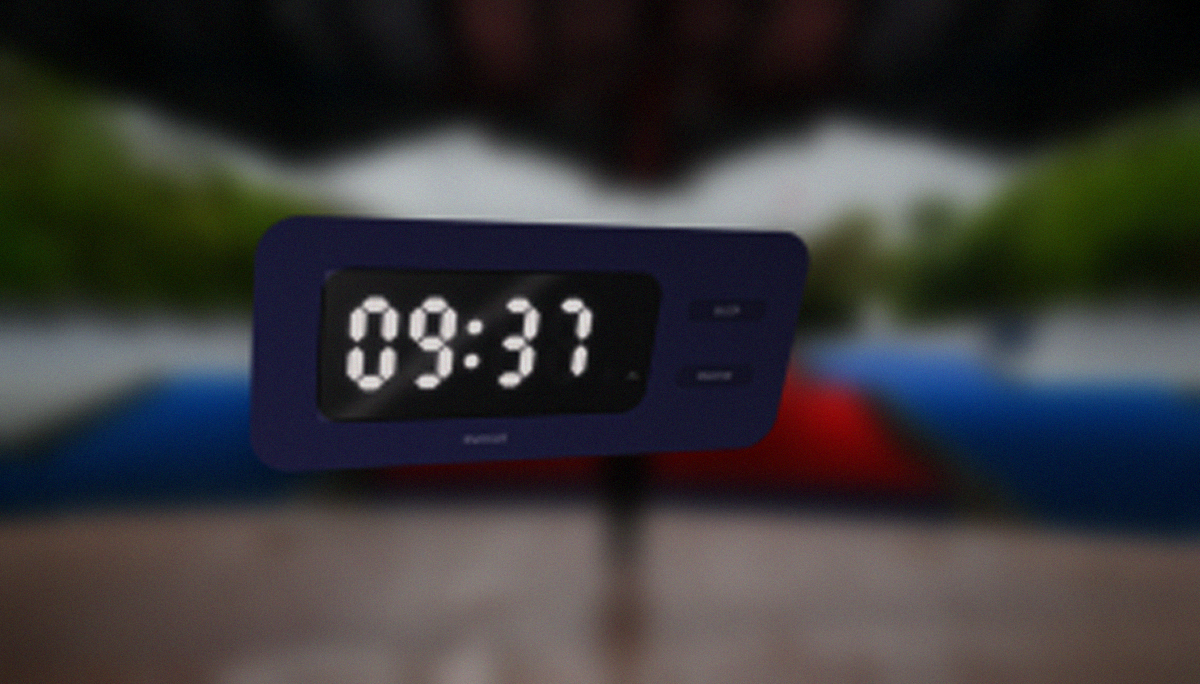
9:37
